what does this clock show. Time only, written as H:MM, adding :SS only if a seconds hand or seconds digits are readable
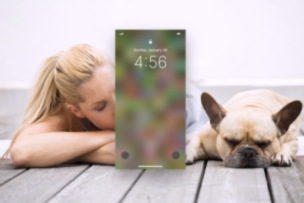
4:56
